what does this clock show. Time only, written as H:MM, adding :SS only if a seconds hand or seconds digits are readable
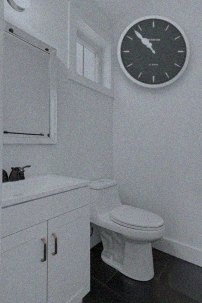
10:53
